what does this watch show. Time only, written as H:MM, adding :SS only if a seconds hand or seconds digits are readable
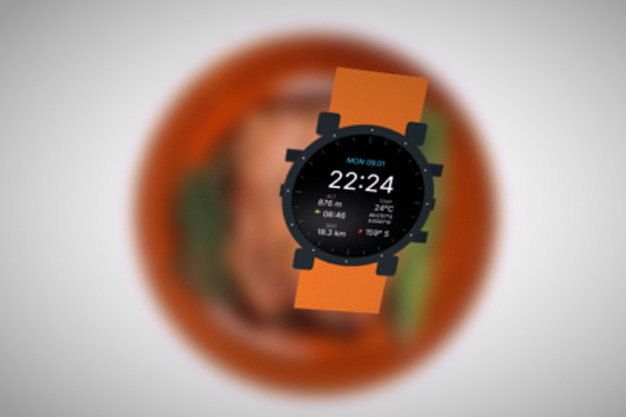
22:24
